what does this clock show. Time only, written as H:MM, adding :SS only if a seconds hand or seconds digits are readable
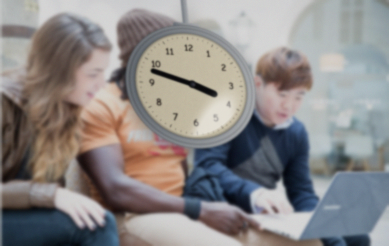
3:48
